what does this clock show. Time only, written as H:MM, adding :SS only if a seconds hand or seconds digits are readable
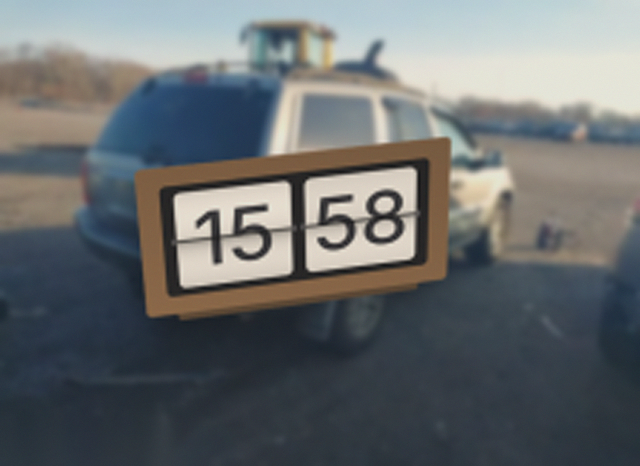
15:58
